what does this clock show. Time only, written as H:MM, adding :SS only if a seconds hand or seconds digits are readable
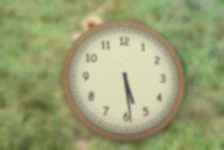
5:29
